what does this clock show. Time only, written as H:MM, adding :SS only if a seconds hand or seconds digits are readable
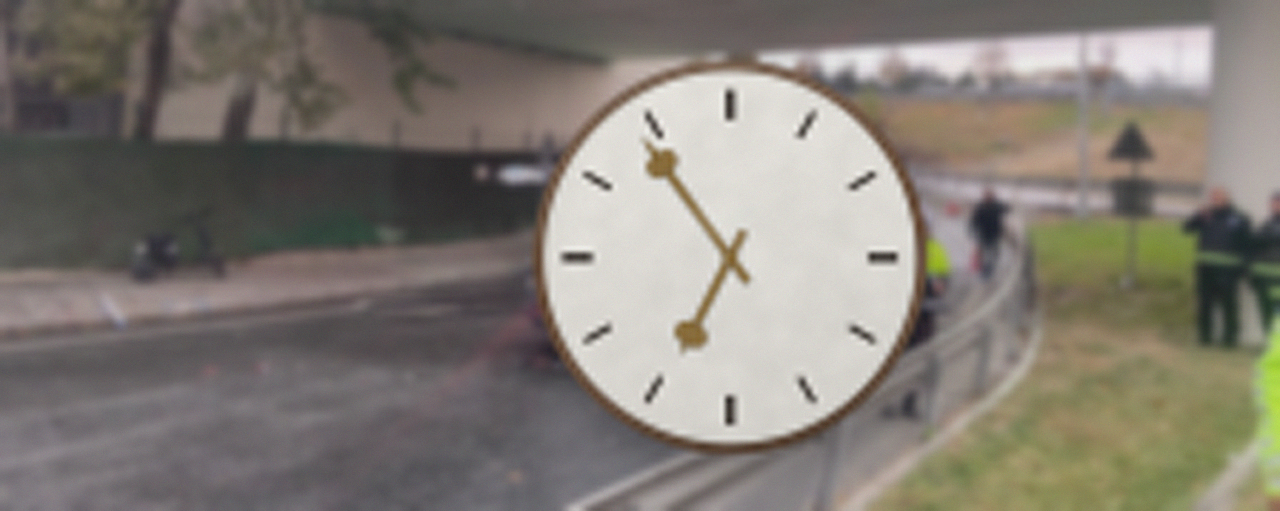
6:54
